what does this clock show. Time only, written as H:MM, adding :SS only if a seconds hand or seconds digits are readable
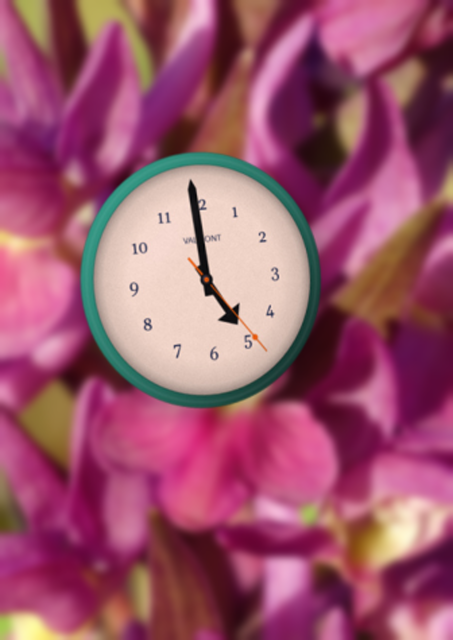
4:59:24
